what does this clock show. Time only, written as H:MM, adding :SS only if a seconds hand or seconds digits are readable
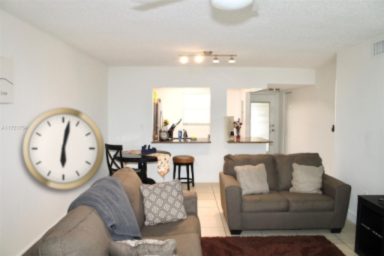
6:02
